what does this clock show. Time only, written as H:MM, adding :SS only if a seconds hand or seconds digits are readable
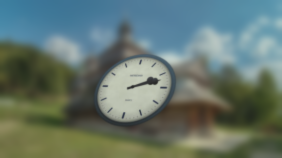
2:12
